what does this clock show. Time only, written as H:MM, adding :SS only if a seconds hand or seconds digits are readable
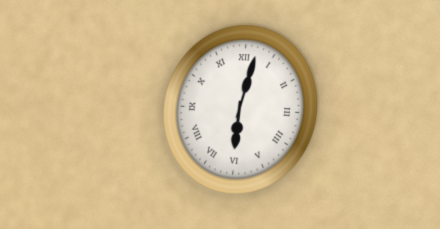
6:02
